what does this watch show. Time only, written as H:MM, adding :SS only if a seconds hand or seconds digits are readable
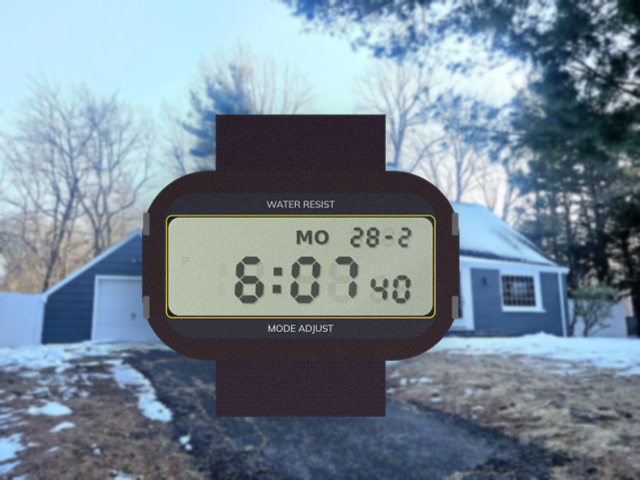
6:07:40
